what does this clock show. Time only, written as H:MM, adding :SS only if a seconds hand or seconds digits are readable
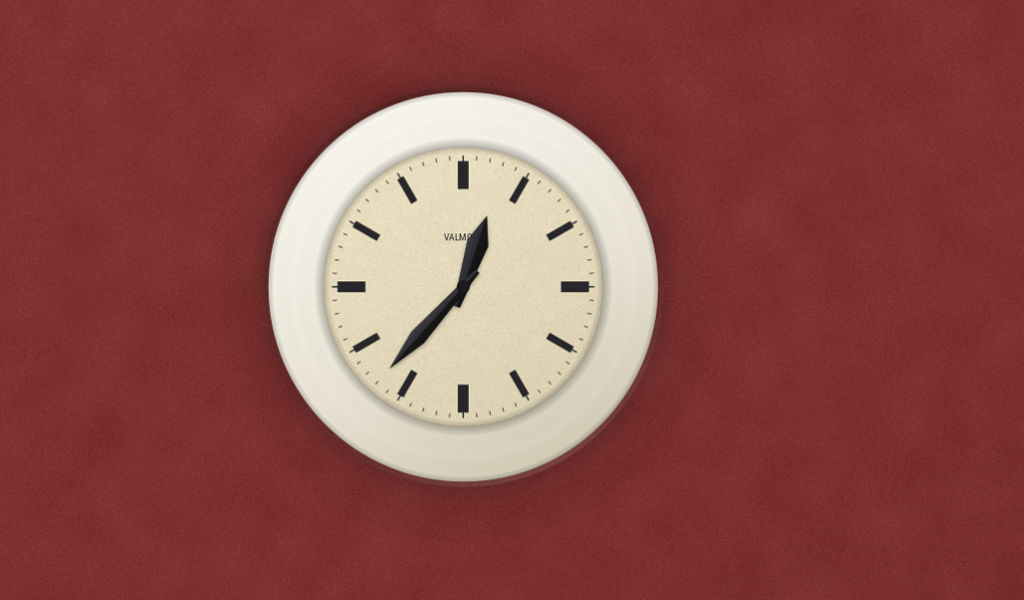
12:37
